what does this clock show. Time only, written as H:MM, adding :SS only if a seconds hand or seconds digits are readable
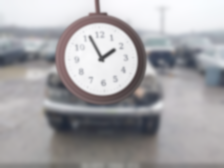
1:56
